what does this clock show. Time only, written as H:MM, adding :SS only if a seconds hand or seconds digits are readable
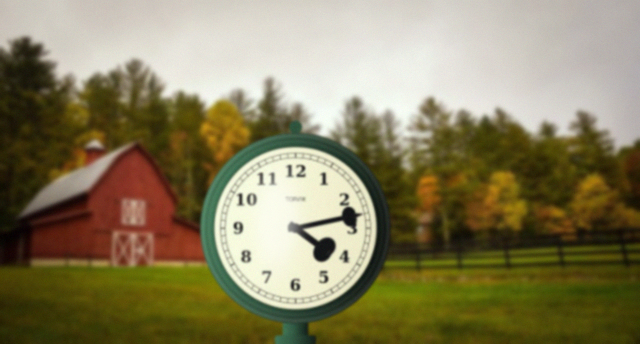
4:13
